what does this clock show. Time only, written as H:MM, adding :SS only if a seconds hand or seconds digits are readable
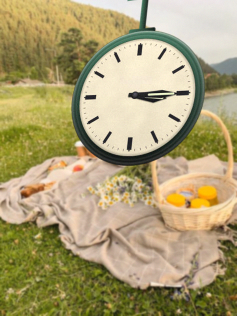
3:15
